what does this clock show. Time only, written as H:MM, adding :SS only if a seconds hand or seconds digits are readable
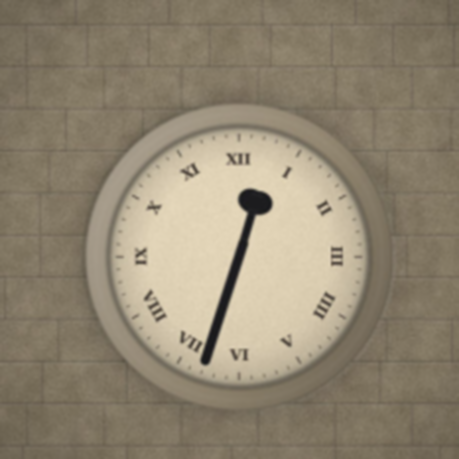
12:33
